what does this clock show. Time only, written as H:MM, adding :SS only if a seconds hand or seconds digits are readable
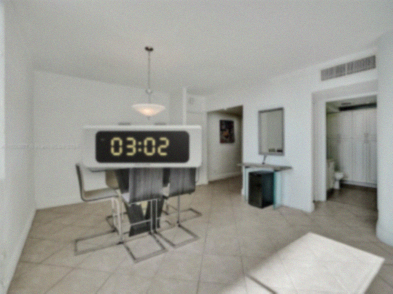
3:02
